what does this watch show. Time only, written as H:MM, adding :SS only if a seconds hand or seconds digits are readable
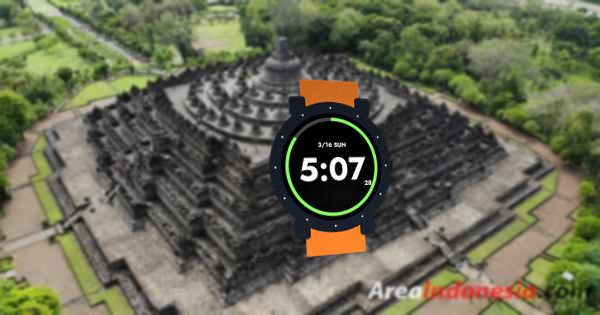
5:07
